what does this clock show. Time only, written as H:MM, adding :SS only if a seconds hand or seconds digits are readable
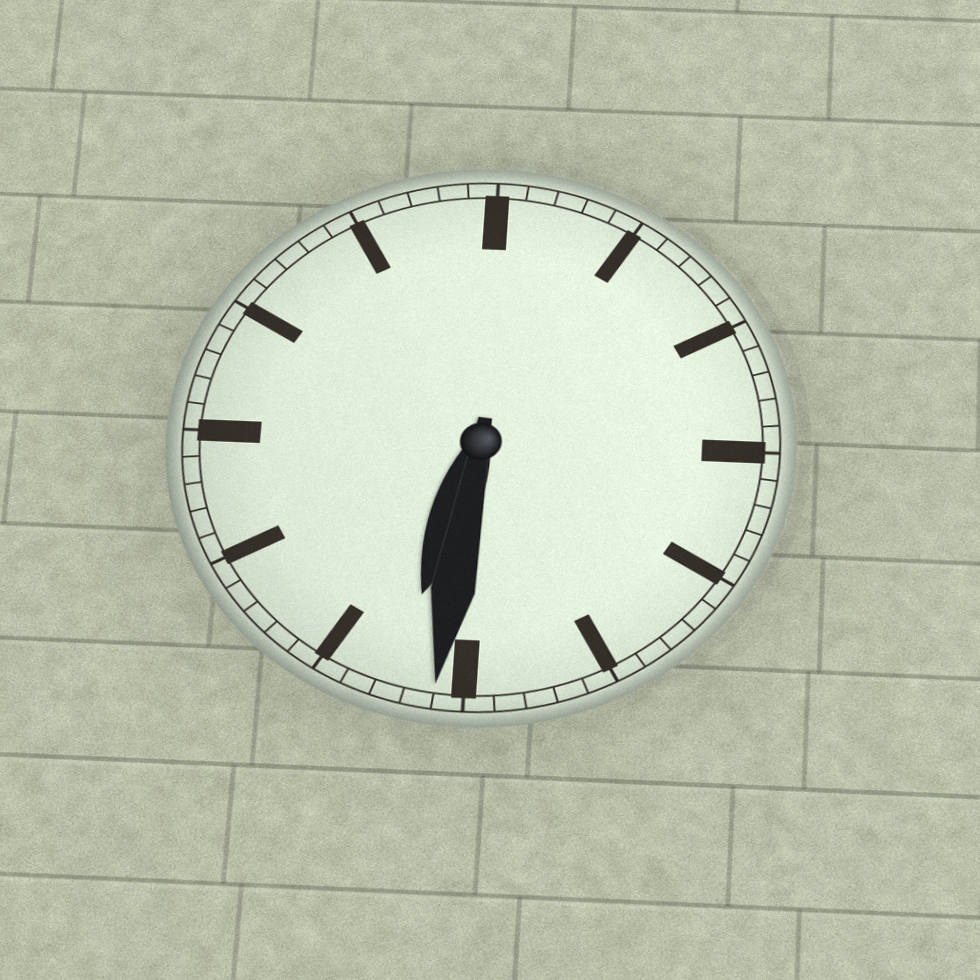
6:31
